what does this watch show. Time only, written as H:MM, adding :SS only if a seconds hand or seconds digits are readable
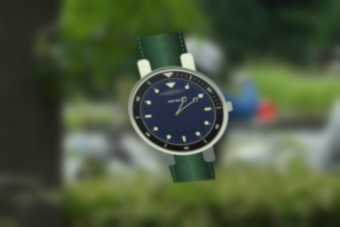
1:10
